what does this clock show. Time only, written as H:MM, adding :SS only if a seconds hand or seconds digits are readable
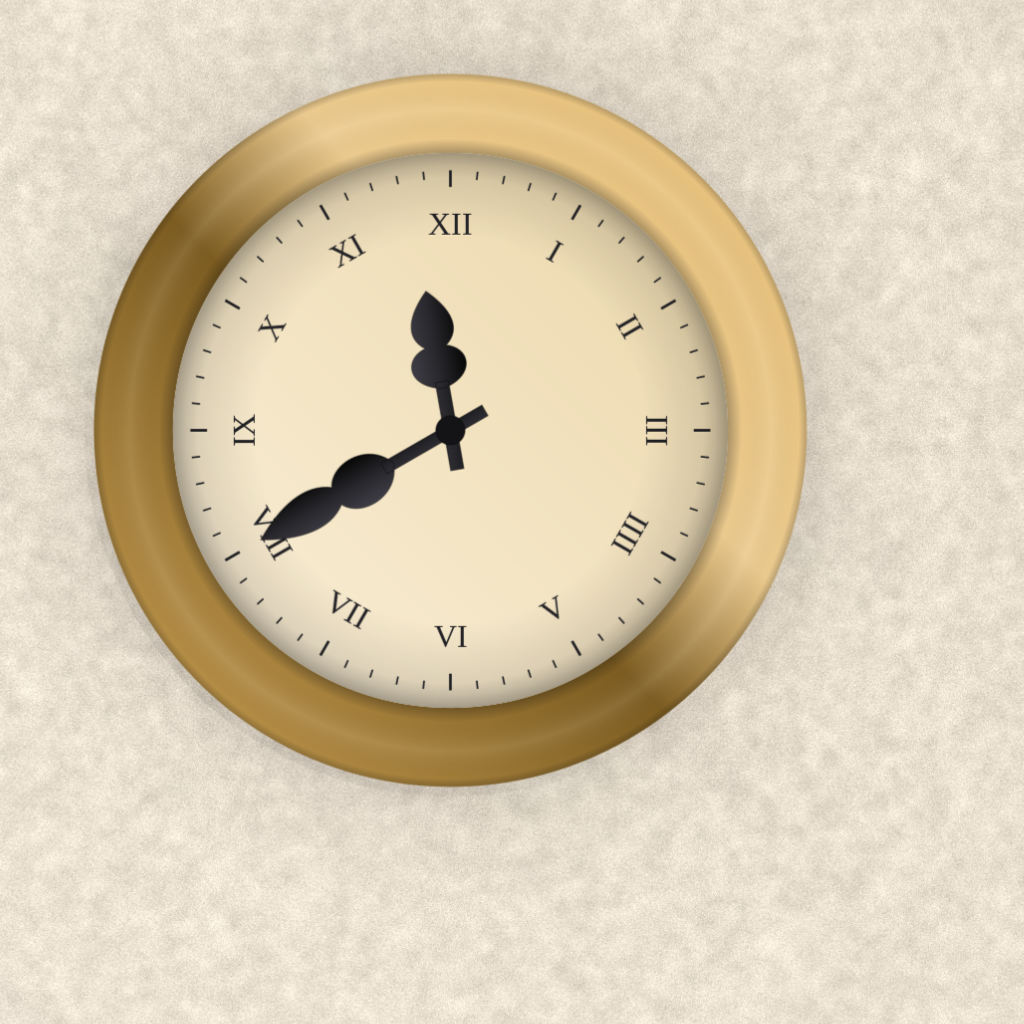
11:40
